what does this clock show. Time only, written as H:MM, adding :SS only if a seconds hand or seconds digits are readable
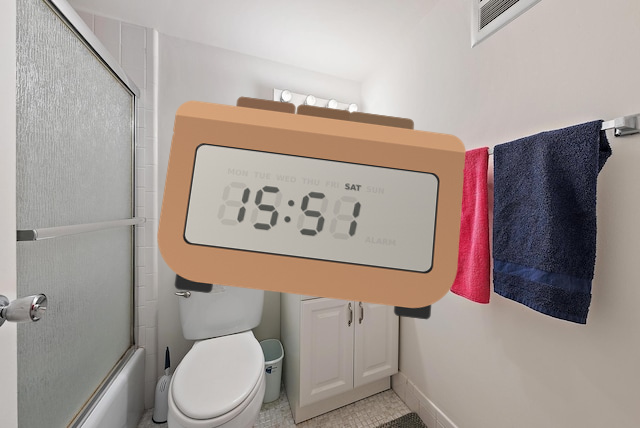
15:51
